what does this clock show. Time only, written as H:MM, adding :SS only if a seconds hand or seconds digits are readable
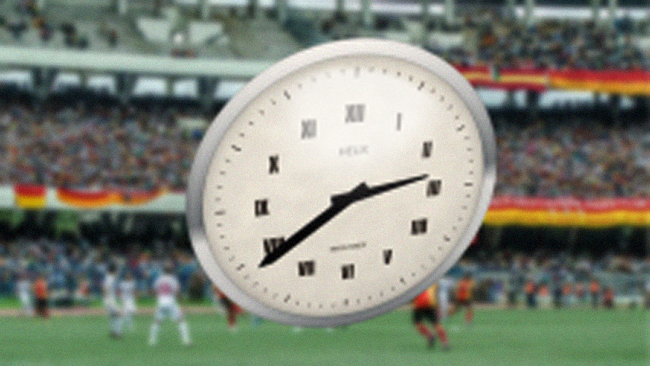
2:39
